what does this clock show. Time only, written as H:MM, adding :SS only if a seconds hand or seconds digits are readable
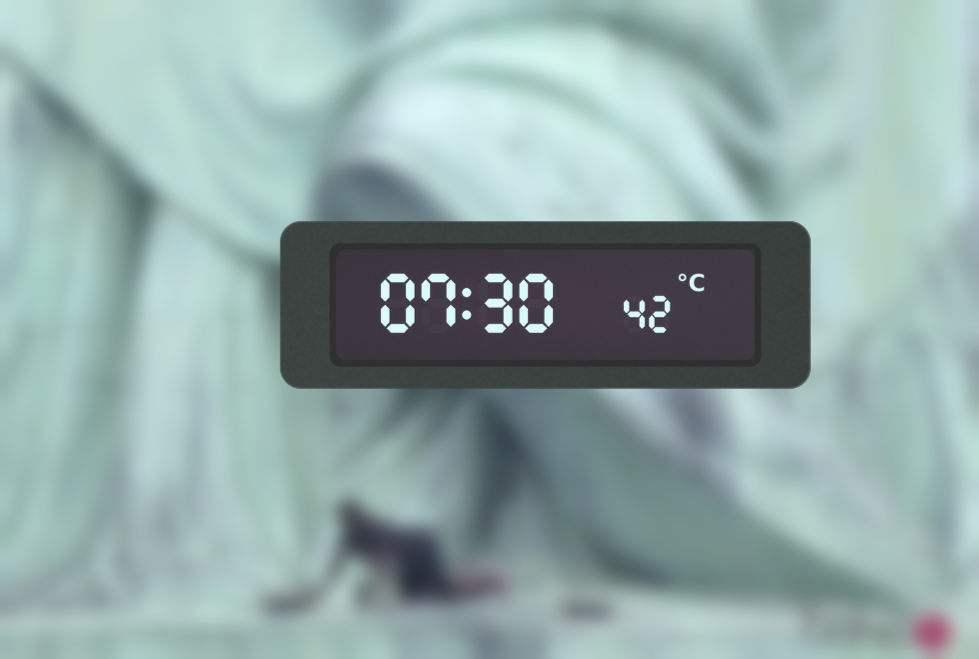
7:30
